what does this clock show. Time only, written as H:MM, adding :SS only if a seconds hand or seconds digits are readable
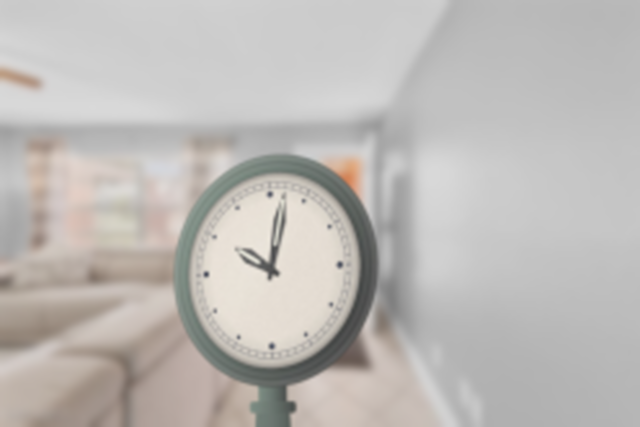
10:02
